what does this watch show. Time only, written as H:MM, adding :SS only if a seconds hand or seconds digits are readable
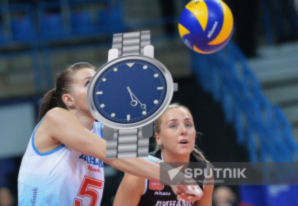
5:24
